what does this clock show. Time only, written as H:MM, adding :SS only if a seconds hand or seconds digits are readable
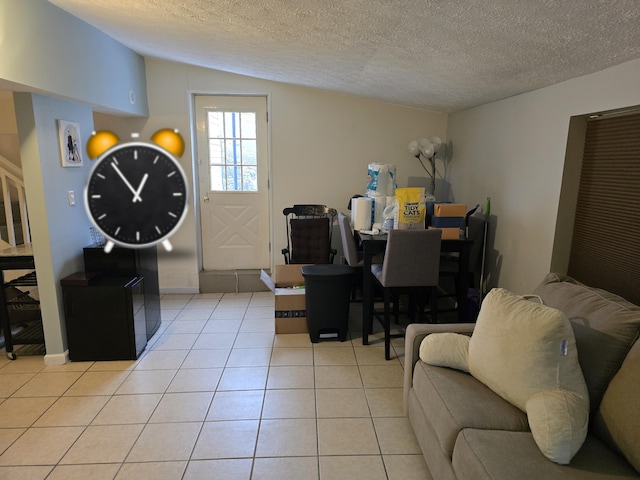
12:54
